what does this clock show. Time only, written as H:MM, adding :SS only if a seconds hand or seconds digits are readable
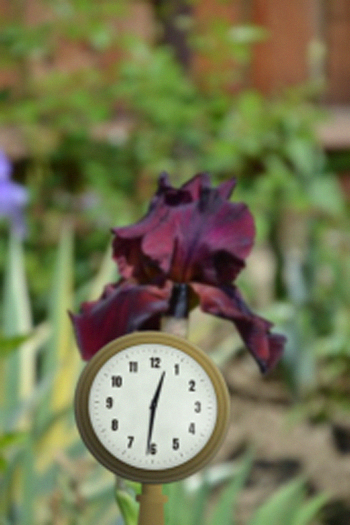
12:31
